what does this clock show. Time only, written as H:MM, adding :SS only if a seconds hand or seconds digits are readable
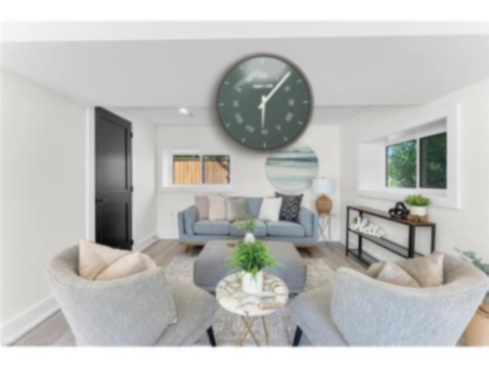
6:07
